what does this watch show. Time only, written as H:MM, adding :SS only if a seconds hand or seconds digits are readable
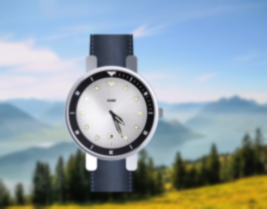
4:26
